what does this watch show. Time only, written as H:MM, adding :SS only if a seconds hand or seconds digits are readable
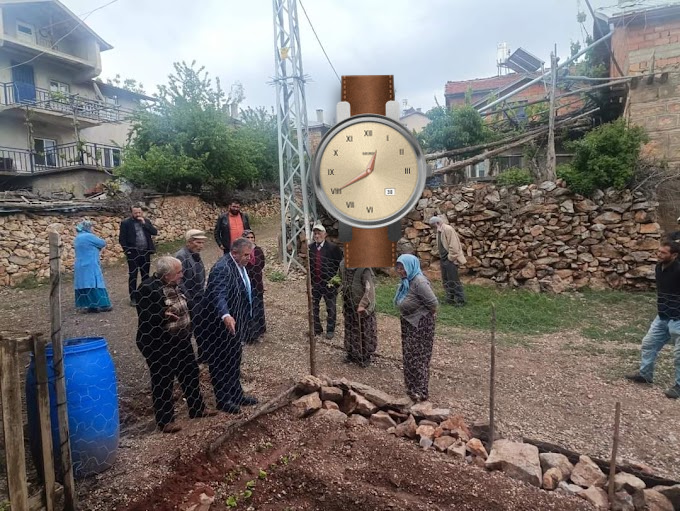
12:40
